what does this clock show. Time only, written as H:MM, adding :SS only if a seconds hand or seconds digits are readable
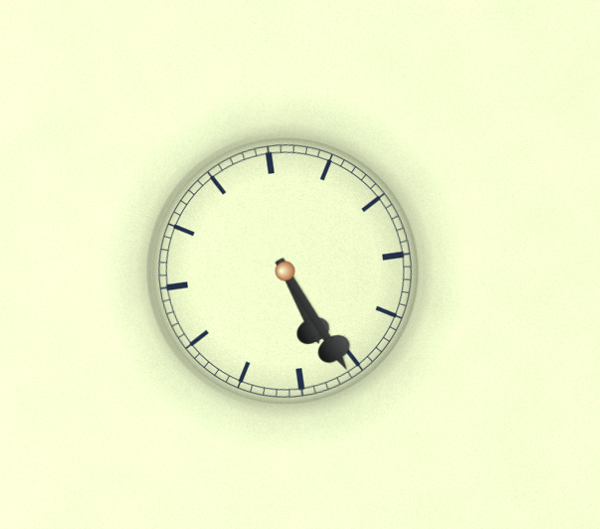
5:26
